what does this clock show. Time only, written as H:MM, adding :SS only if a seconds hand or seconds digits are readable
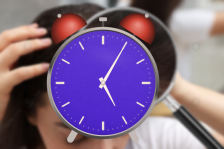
5:05
